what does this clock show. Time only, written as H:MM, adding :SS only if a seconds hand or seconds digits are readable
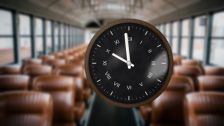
9:59
